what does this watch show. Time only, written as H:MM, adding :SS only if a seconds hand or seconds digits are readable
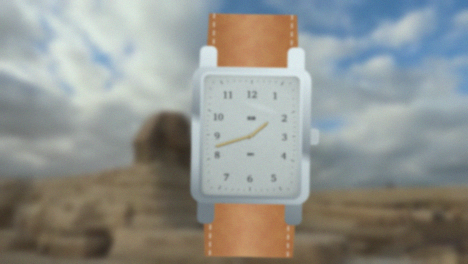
1:42
